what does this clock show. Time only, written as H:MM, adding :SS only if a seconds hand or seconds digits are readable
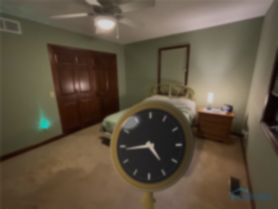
4:44
